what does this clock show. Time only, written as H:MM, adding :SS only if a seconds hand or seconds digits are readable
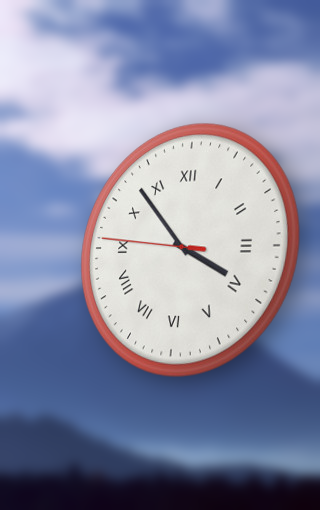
3:52:46
